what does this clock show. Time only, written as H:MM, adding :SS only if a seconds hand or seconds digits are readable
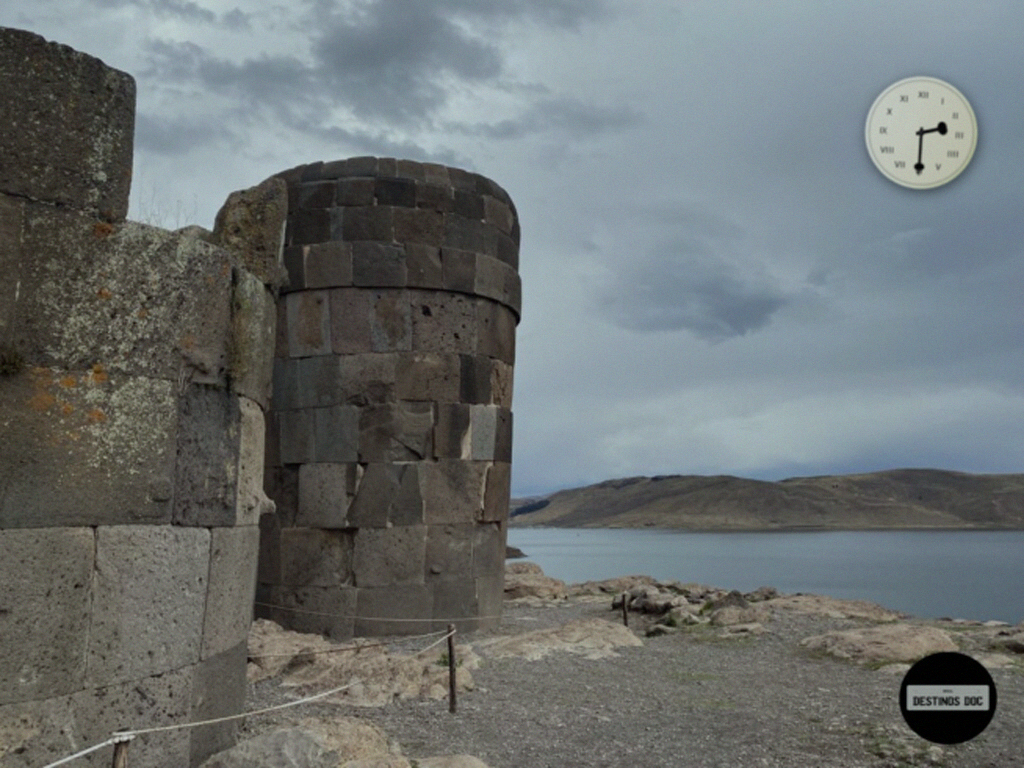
2:30
